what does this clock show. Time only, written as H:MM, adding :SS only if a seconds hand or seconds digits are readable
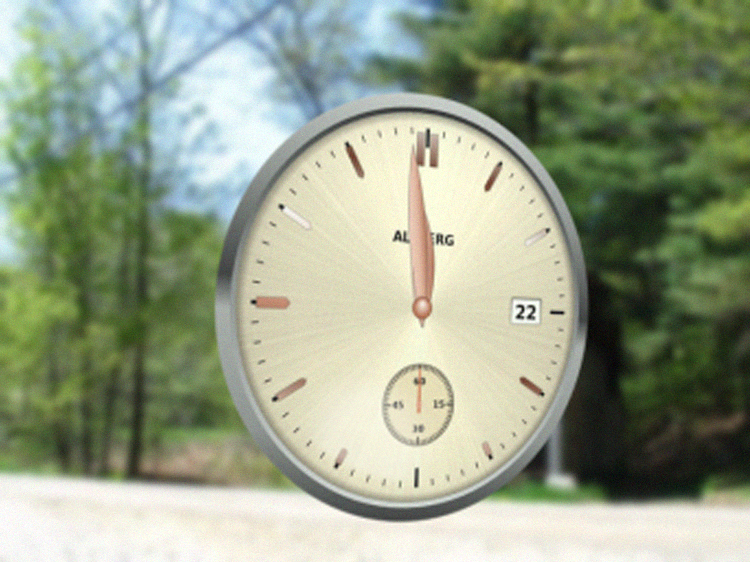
11:59
